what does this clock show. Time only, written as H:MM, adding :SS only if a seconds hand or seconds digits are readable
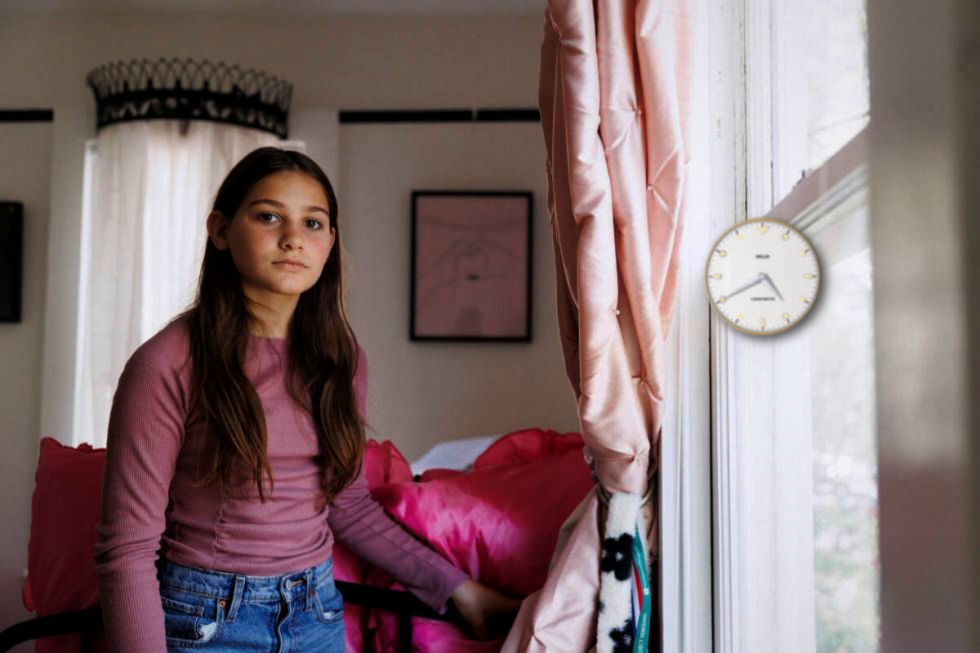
4:40
